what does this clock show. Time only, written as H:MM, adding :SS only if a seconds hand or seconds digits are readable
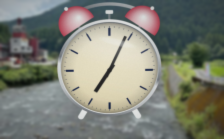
7:04
